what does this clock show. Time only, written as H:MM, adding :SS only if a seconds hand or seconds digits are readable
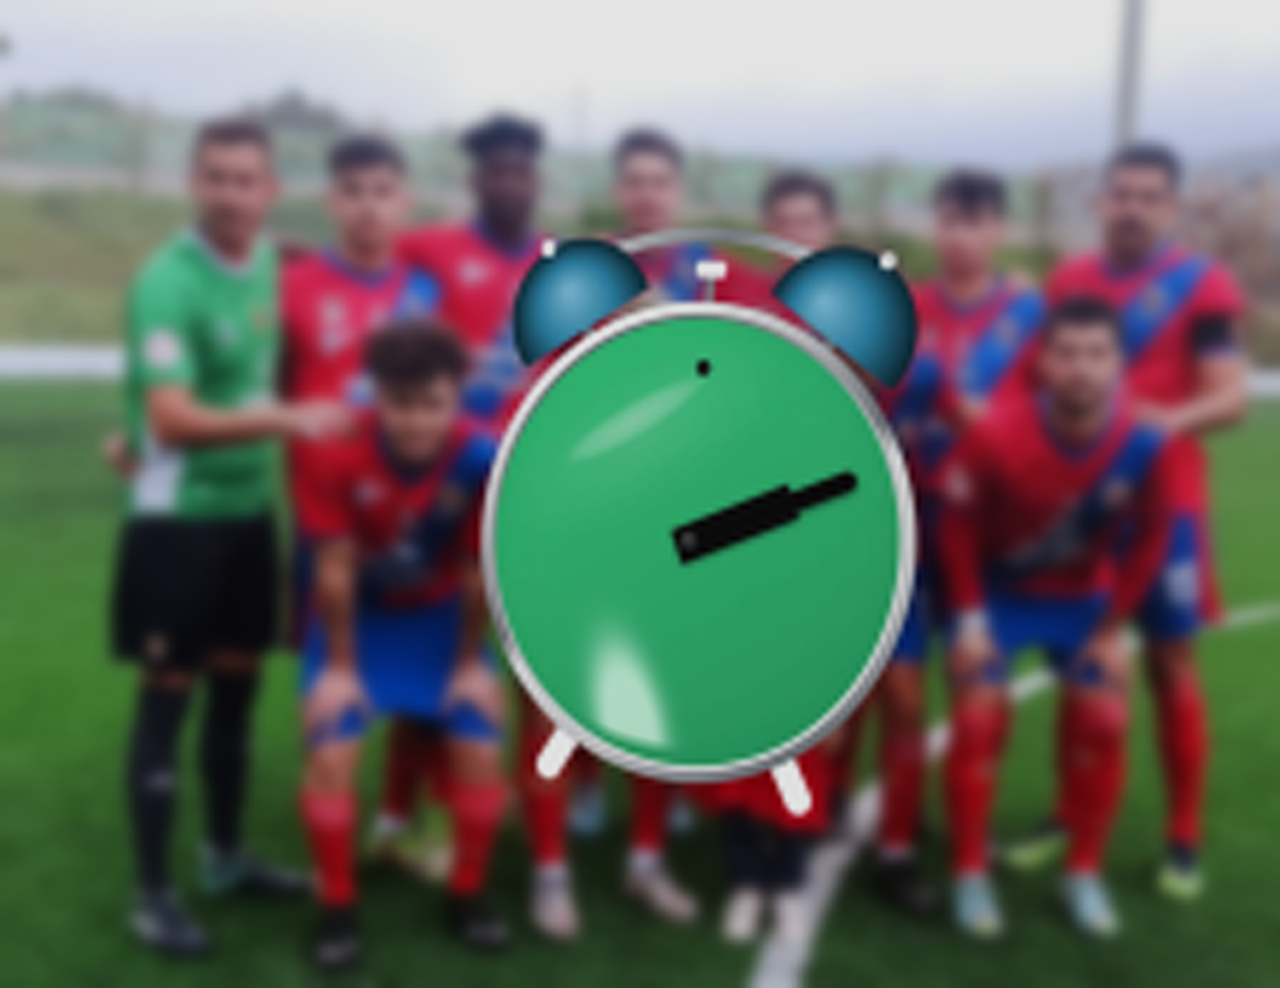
2:11
